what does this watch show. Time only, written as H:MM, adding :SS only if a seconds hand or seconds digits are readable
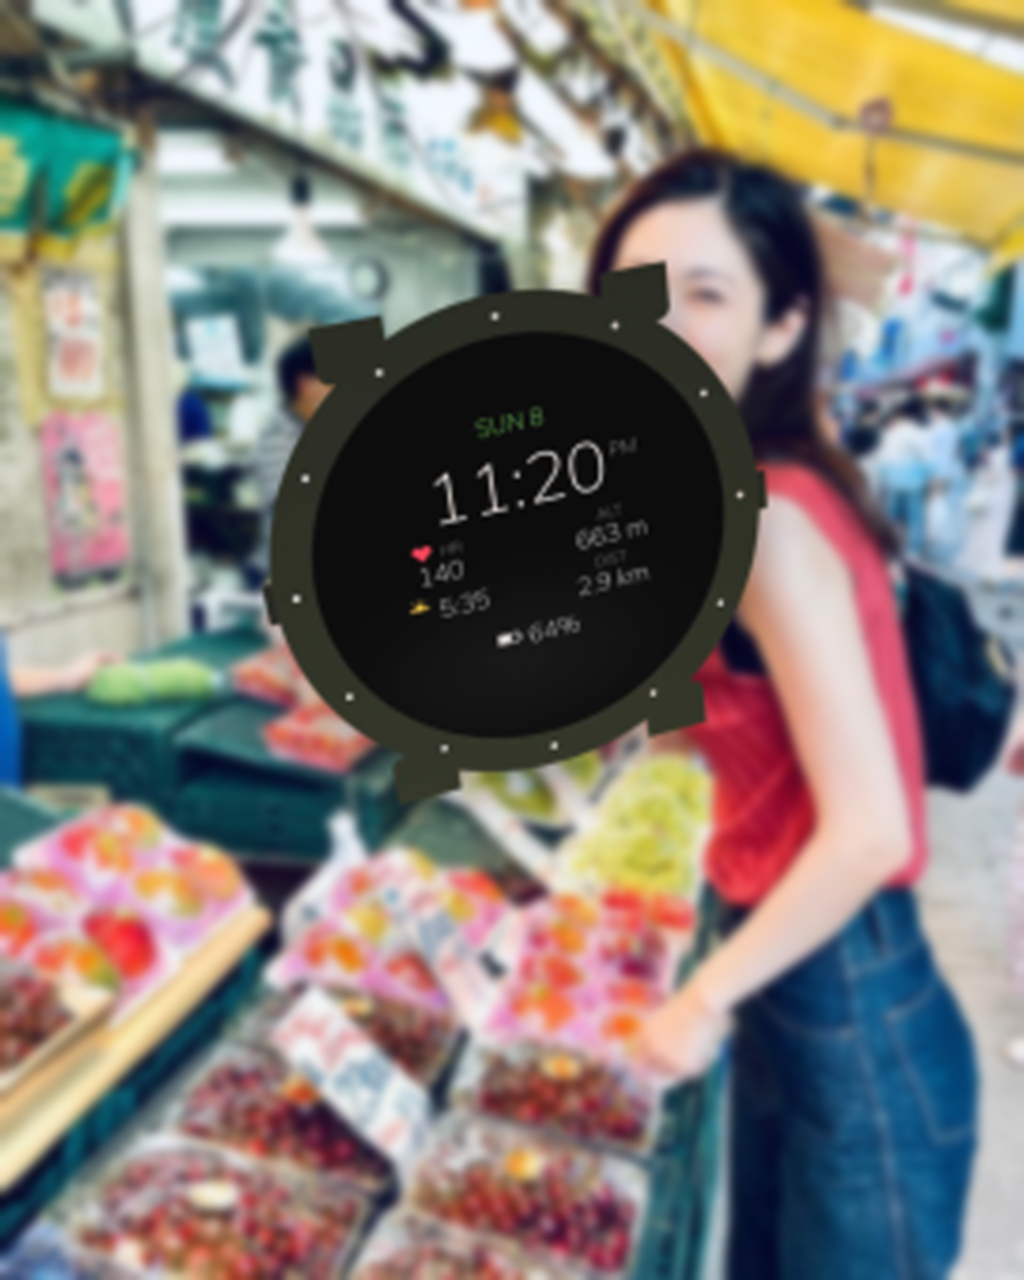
11:20
